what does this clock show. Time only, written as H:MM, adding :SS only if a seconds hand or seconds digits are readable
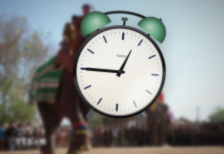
12:45
